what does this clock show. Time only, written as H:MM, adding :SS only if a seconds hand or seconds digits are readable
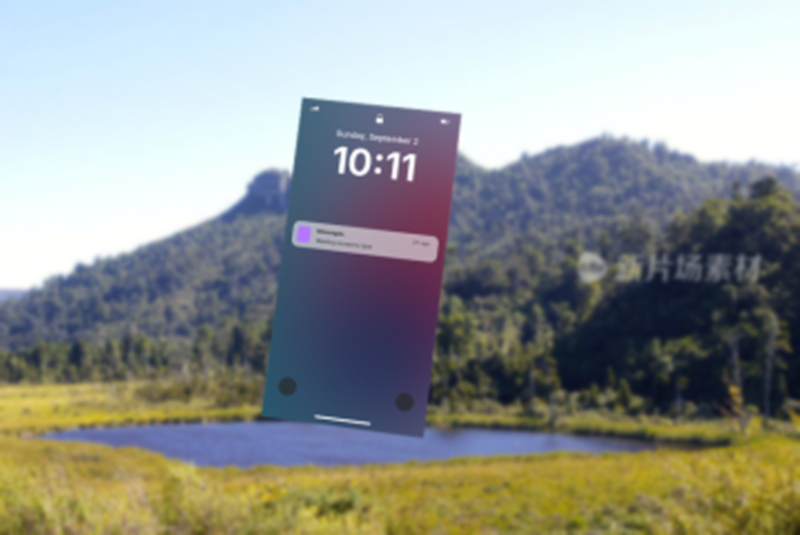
10:11
